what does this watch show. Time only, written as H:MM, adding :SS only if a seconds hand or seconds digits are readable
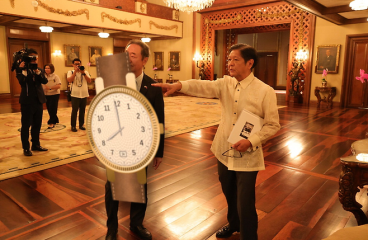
7:59
